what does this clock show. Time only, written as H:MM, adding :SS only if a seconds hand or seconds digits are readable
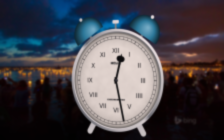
12:28
